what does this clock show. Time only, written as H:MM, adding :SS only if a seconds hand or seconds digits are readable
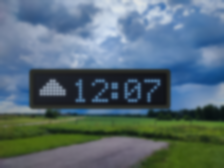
12:07
